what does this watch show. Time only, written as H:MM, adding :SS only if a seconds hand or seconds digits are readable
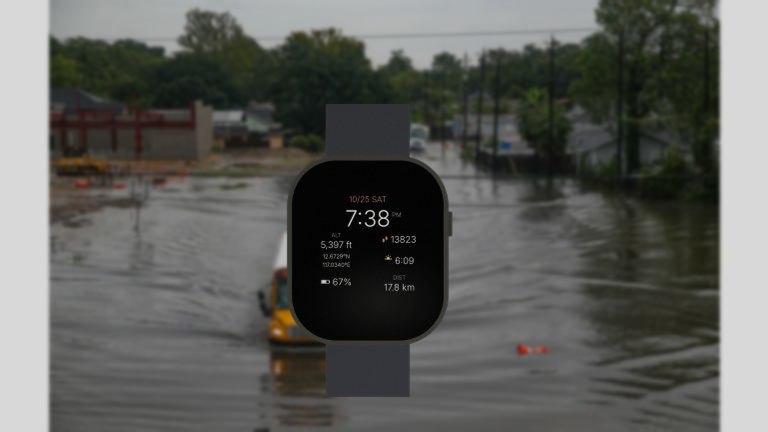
7:38
